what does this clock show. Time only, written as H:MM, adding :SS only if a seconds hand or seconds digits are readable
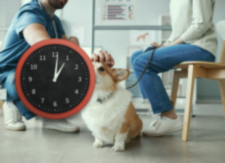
1:01
